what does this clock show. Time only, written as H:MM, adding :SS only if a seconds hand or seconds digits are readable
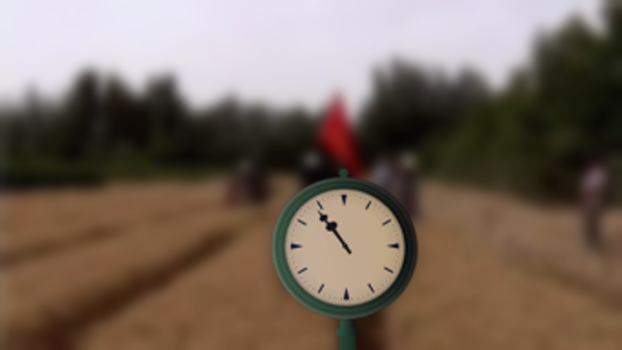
10:54
